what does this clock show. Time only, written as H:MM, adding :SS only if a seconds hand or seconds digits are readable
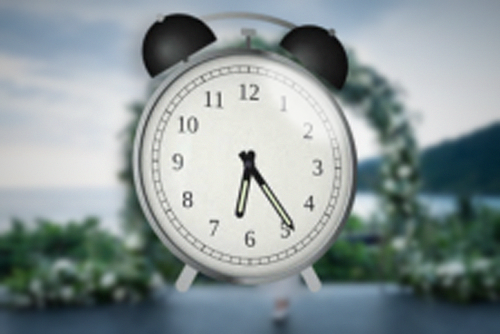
6:24
